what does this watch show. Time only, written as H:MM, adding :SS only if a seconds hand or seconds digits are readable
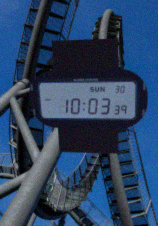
10:03:39
